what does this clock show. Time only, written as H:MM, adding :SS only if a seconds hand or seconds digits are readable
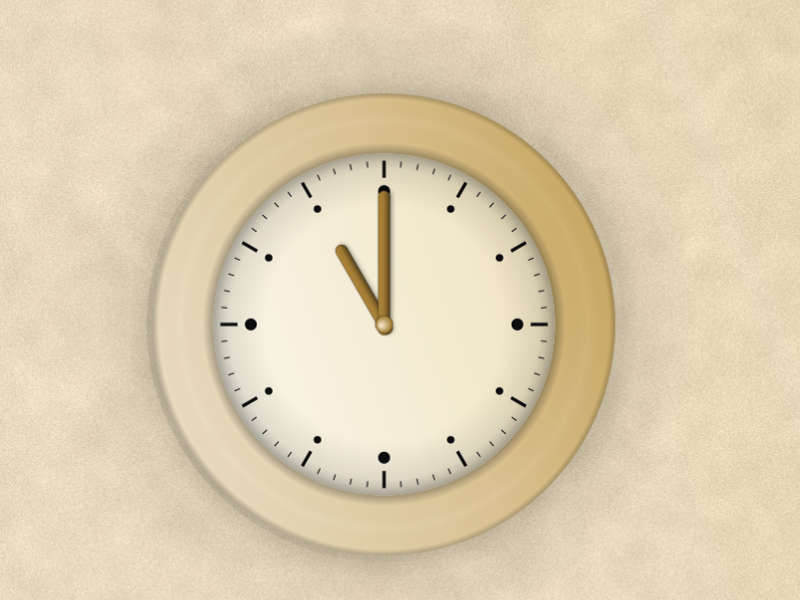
11:00
